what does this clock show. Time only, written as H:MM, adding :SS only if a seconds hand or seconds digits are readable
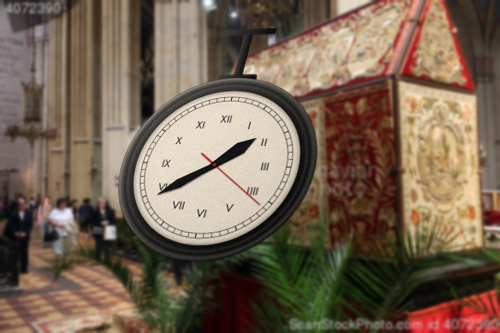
1:39:21
